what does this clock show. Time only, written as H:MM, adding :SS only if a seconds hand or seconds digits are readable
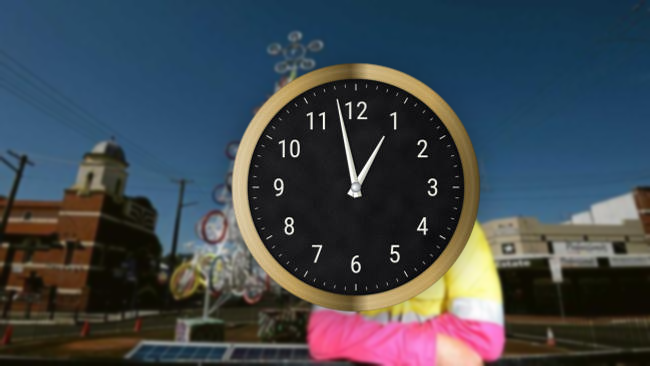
12:58
